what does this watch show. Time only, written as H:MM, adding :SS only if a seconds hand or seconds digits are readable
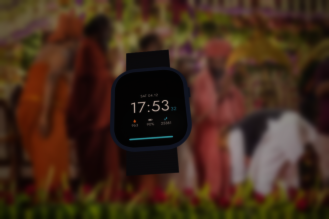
17:53
